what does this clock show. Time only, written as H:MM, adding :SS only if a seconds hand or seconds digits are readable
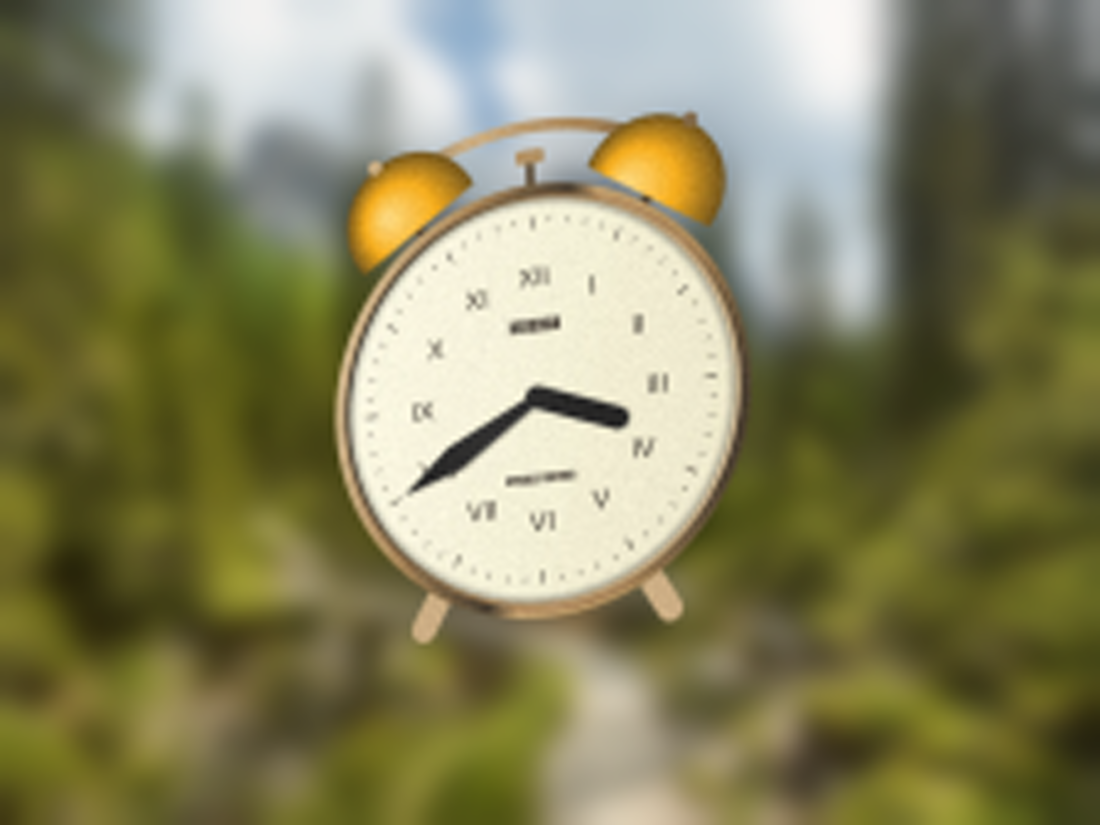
3:40
